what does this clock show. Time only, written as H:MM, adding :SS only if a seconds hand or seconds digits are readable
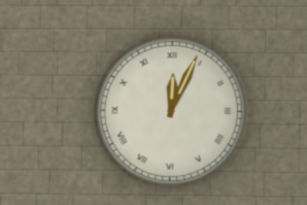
12:04
